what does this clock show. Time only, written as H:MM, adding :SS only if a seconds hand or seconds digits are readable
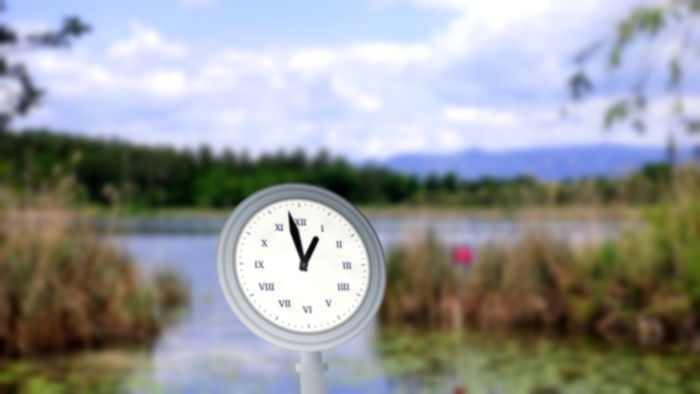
12:58
